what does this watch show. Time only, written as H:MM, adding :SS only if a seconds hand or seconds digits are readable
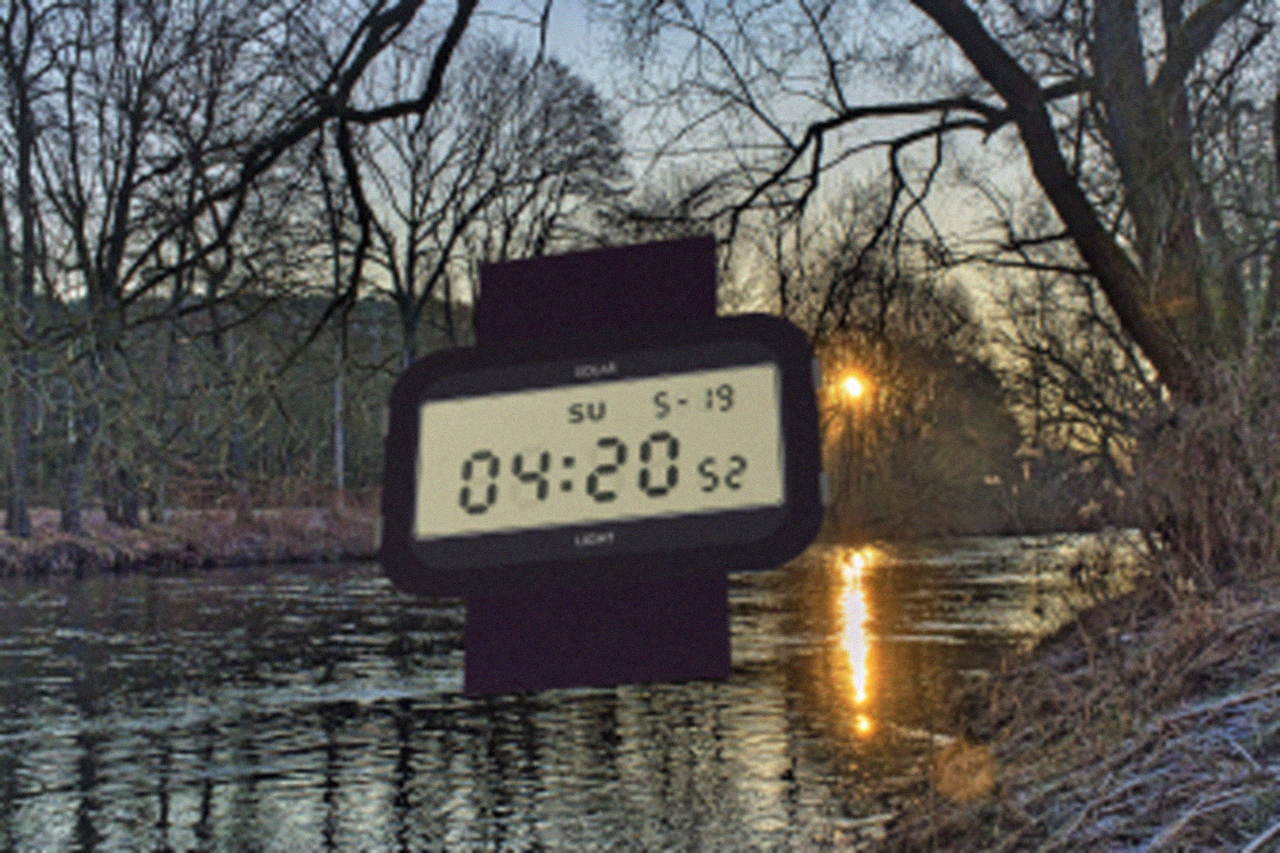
4:20:52
